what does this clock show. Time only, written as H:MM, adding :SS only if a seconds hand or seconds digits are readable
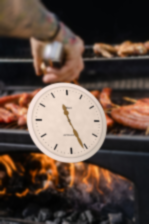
11:26
